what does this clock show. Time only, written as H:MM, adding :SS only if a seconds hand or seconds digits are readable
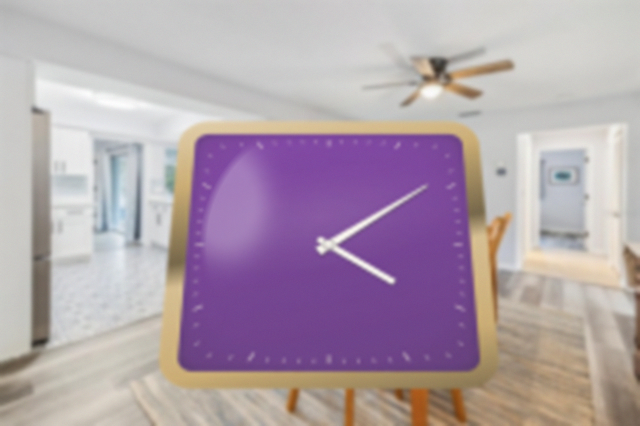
4:09
